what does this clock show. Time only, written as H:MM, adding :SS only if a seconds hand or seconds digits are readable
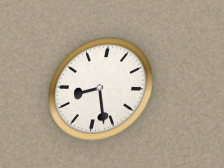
8:27
